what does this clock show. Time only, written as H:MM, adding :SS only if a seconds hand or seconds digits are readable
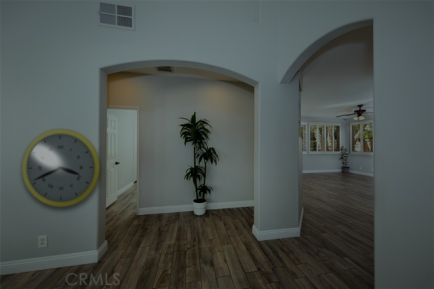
3:41
